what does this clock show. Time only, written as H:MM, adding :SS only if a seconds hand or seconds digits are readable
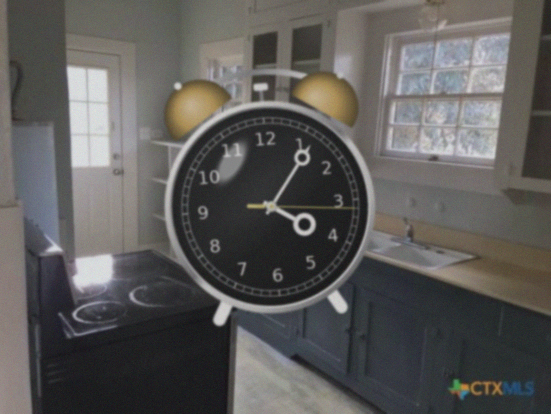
4:06:16
